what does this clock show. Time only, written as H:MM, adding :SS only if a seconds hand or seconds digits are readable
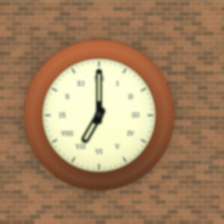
7:00
